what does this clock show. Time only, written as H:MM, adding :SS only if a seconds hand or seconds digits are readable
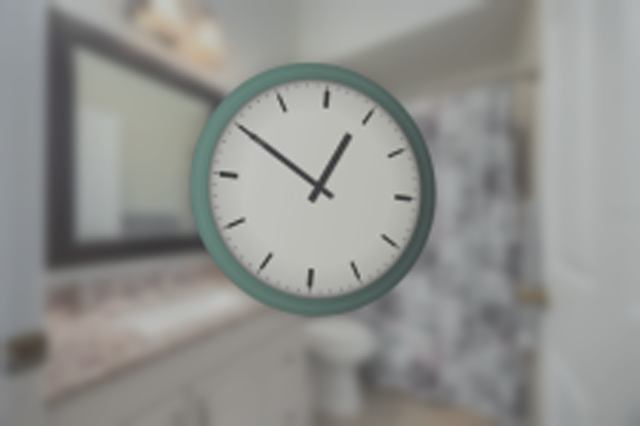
12:50
